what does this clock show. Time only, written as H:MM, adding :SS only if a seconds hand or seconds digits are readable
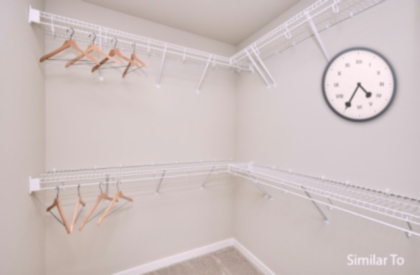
4:35
